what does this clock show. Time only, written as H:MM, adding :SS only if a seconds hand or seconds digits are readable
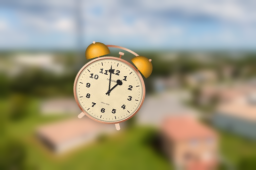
12:58
